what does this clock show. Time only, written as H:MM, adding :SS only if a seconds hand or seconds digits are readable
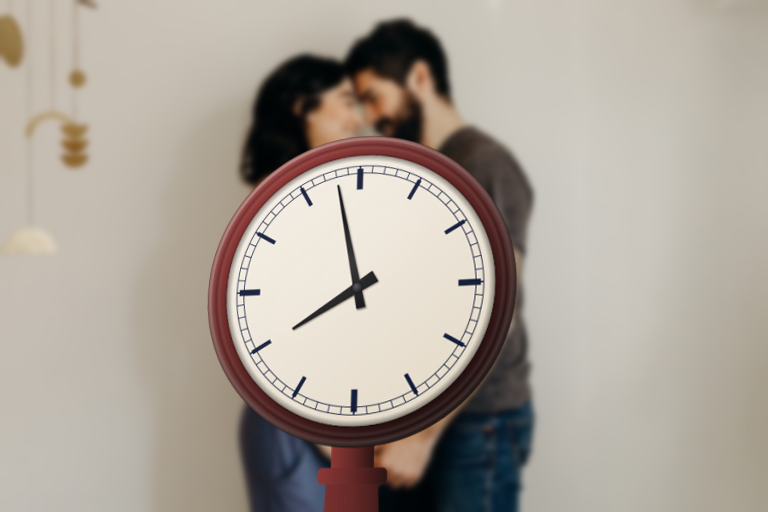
7:58
